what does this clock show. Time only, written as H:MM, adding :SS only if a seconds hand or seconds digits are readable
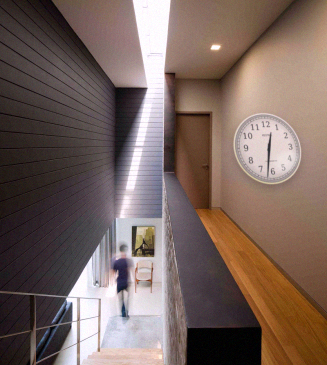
12:32
